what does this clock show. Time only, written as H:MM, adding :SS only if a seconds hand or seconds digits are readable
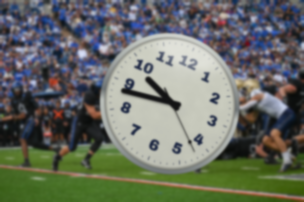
9:43:22
